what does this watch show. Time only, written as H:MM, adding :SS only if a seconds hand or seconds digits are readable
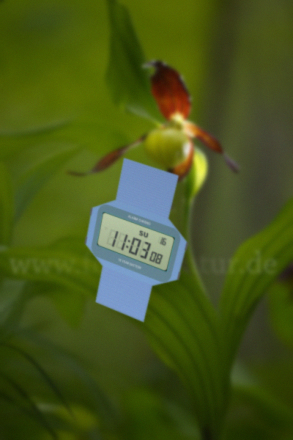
11:03:08
